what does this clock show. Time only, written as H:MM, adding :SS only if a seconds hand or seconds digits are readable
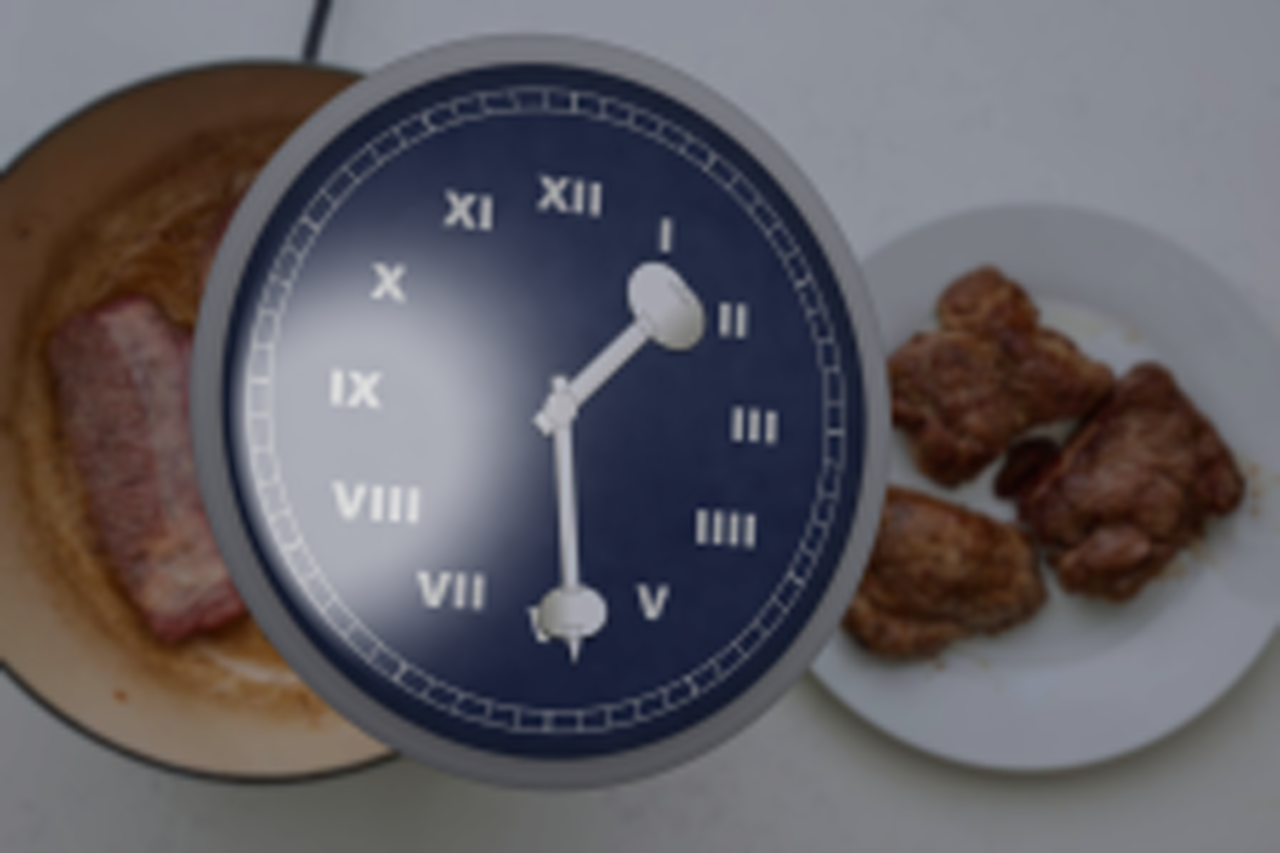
1:29
